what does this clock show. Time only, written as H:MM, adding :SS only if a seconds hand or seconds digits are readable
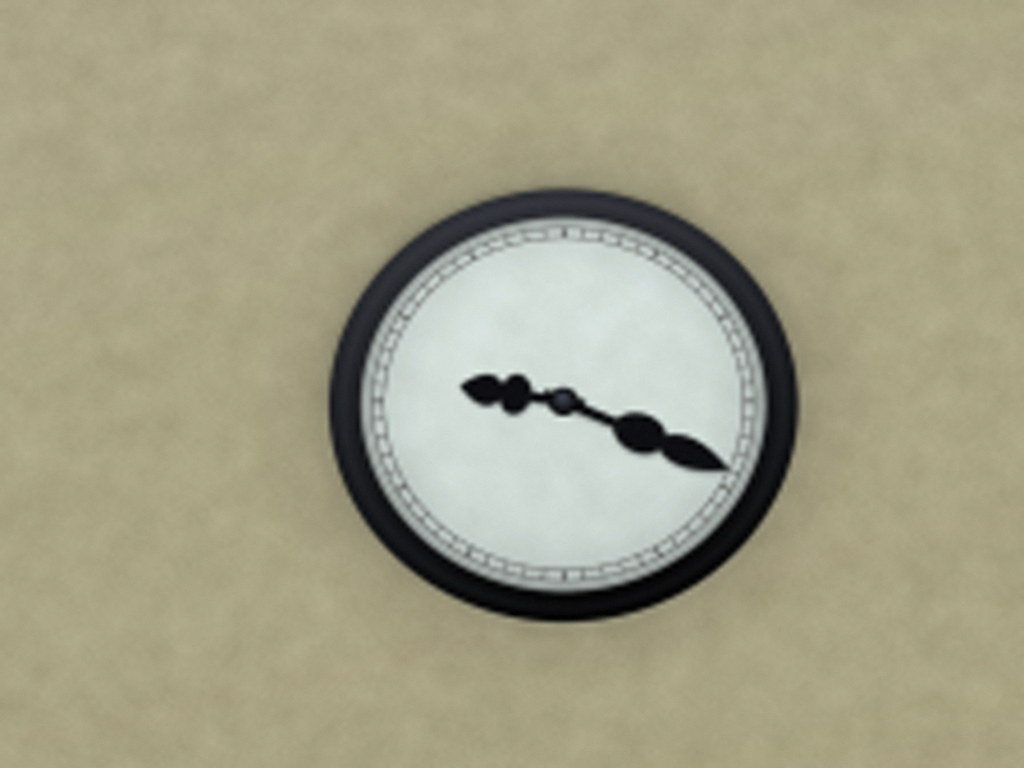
9:19
